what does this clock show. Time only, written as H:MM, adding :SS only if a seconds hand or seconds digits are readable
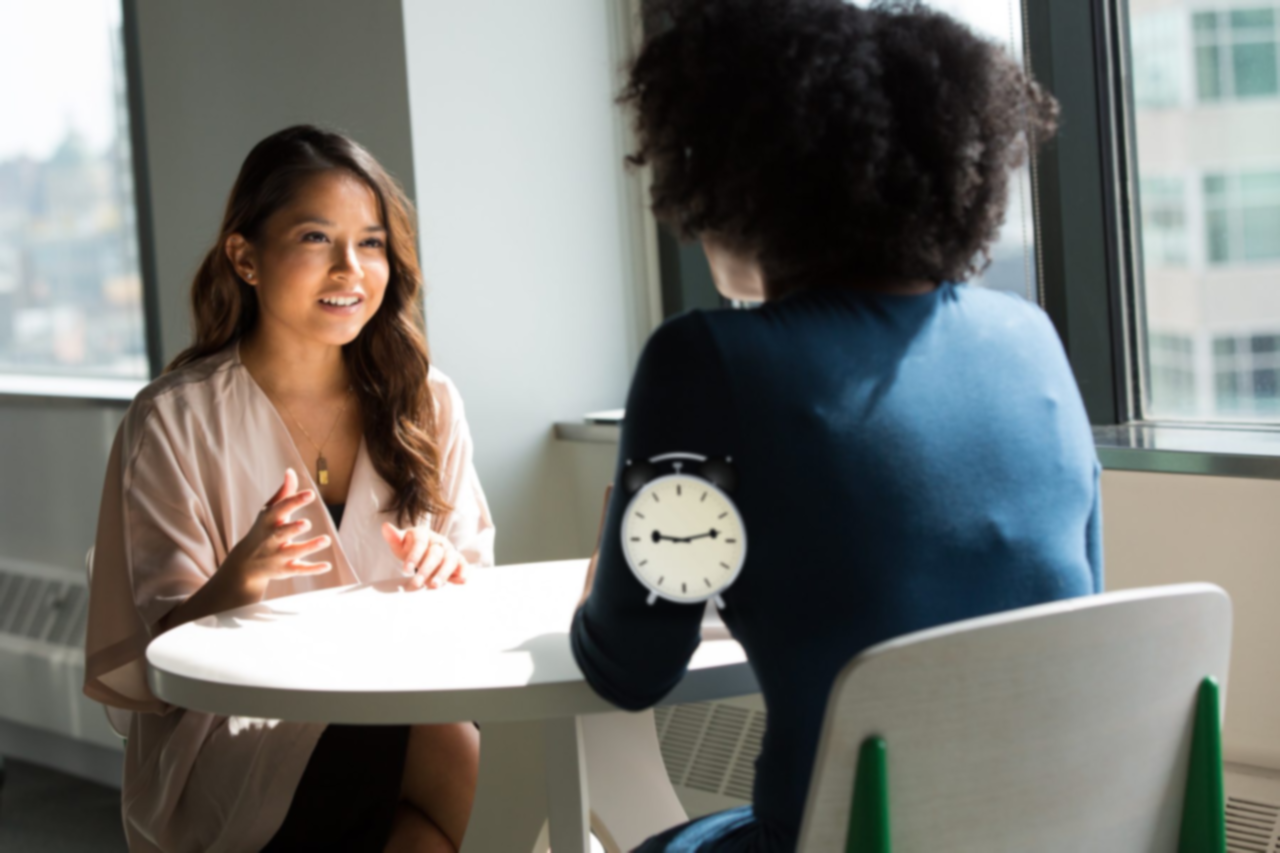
9:13
